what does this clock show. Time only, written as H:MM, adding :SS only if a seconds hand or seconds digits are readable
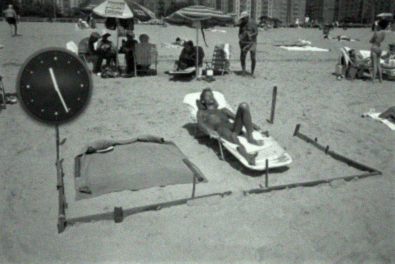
11:26
